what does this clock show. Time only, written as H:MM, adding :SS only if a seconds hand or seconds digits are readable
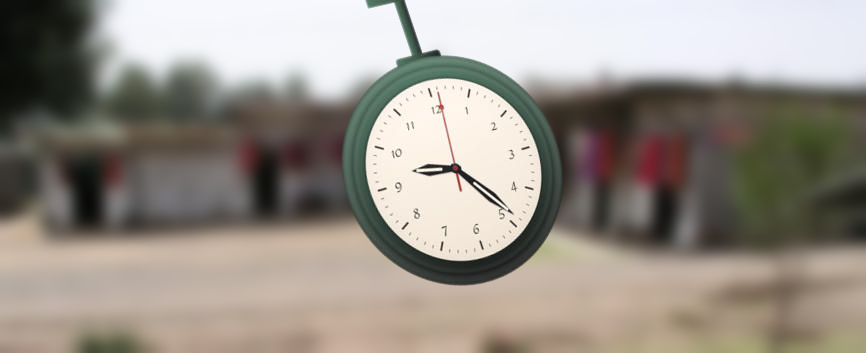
9:24:01
